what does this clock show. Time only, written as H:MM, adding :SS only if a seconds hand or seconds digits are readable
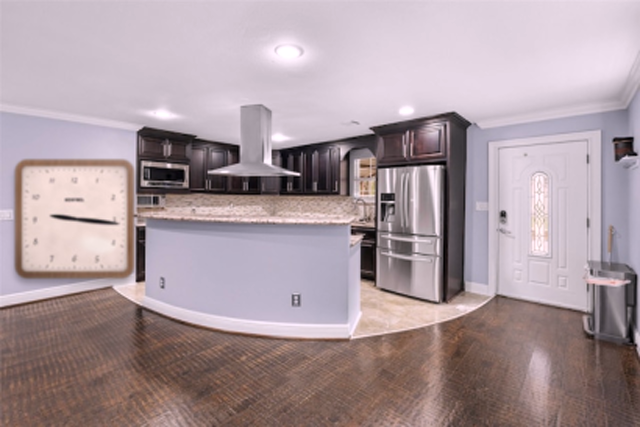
9:16
